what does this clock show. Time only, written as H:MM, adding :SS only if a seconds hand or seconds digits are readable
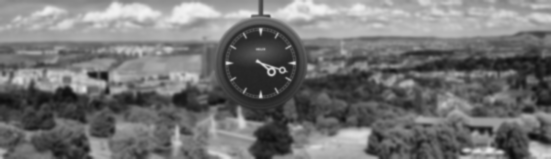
4:18
